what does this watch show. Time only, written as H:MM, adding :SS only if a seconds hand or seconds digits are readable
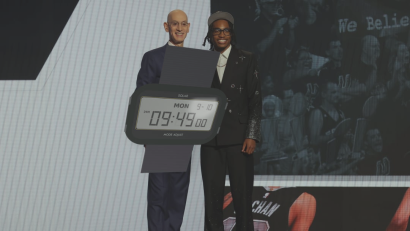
9:49:00
